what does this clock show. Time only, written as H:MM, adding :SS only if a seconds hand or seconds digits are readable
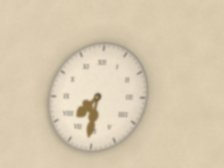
7:31
